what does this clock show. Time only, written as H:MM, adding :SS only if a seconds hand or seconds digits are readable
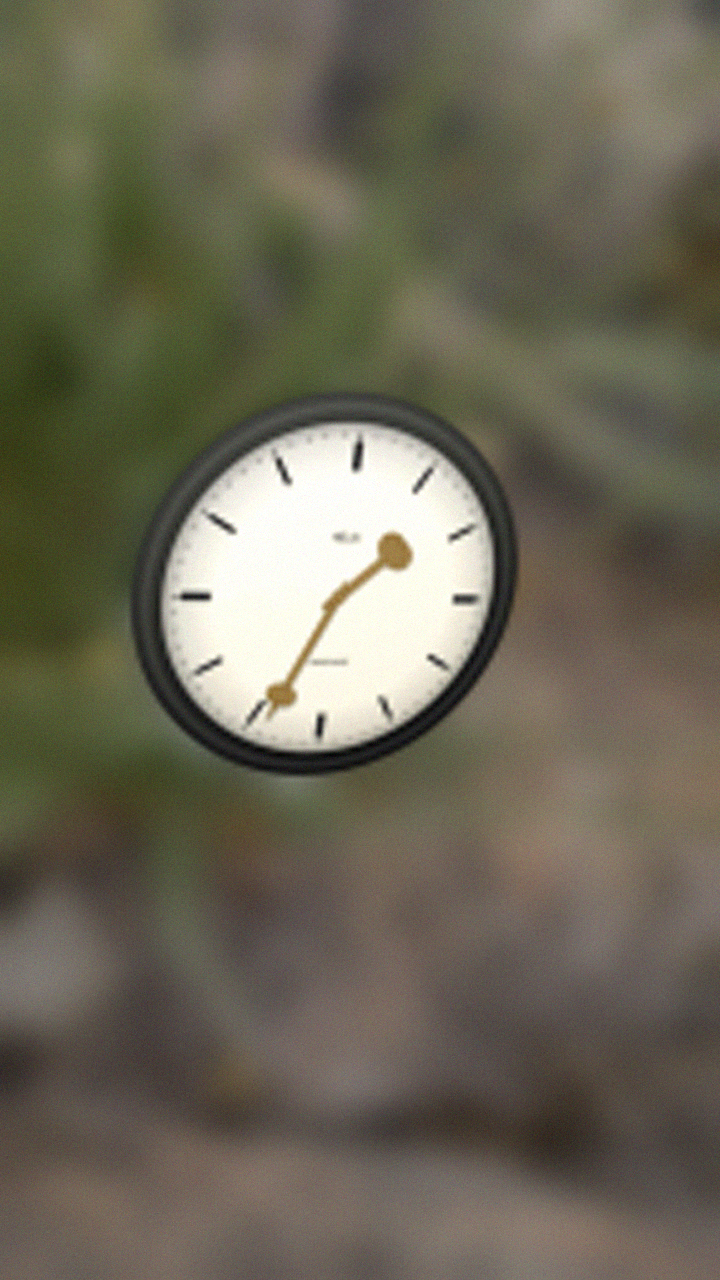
1:34
